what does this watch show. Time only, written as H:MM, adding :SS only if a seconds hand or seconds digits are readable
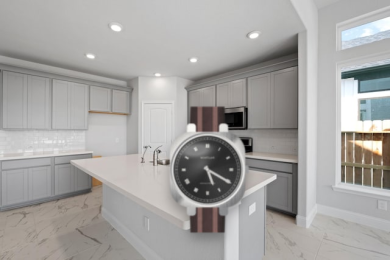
5:20
